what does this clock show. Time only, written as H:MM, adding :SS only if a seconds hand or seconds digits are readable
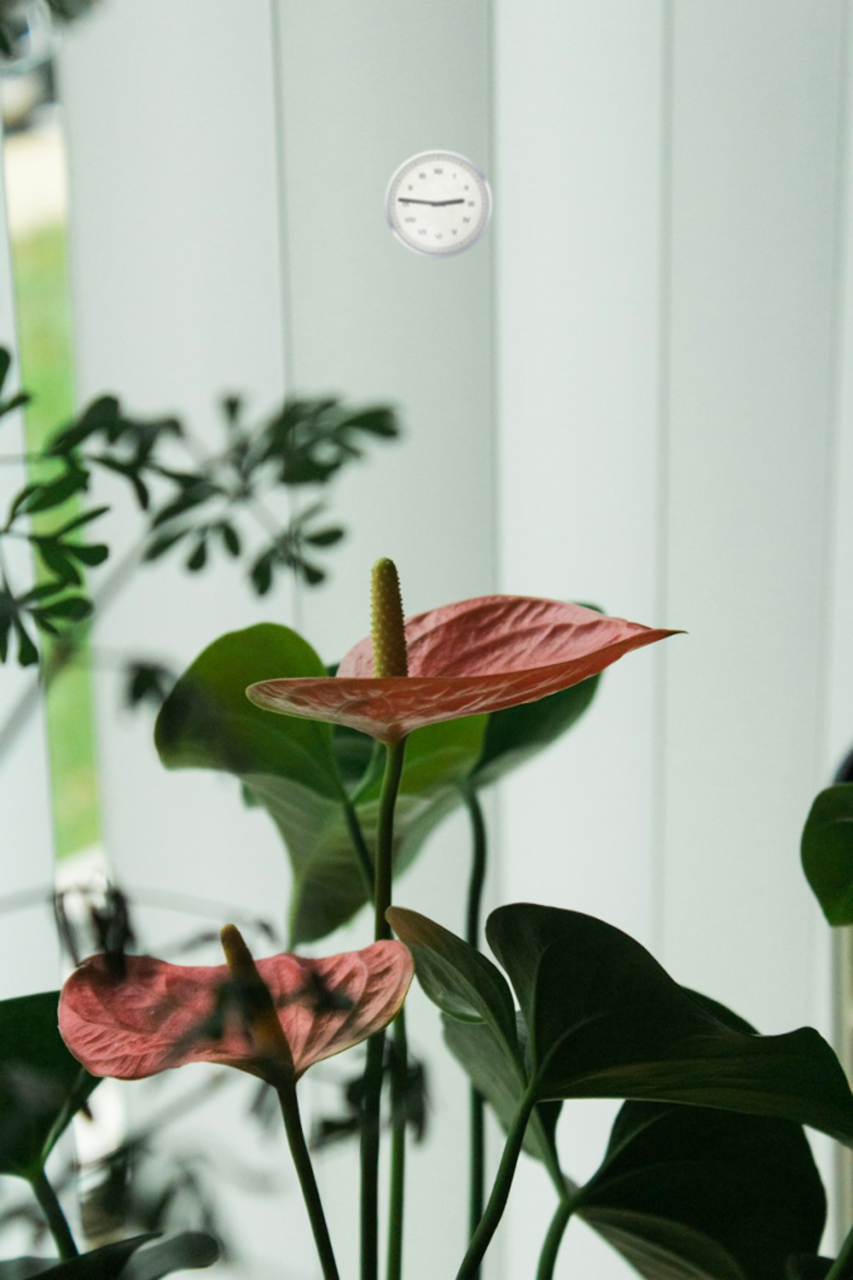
2:46
